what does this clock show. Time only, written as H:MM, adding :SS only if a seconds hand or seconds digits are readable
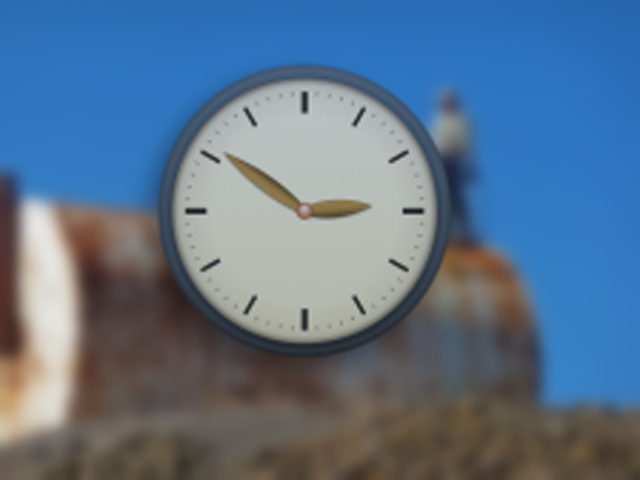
2:51
